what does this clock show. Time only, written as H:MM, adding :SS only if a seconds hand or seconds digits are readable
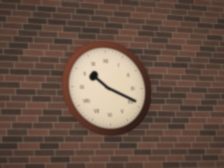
10:19
